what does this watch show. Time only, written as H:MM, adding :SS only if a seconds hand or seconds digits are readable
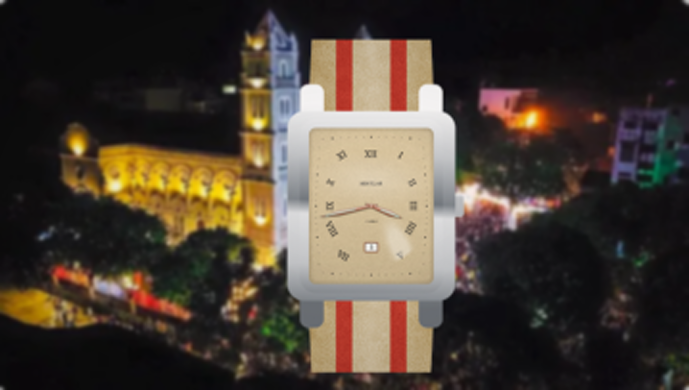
3:43
